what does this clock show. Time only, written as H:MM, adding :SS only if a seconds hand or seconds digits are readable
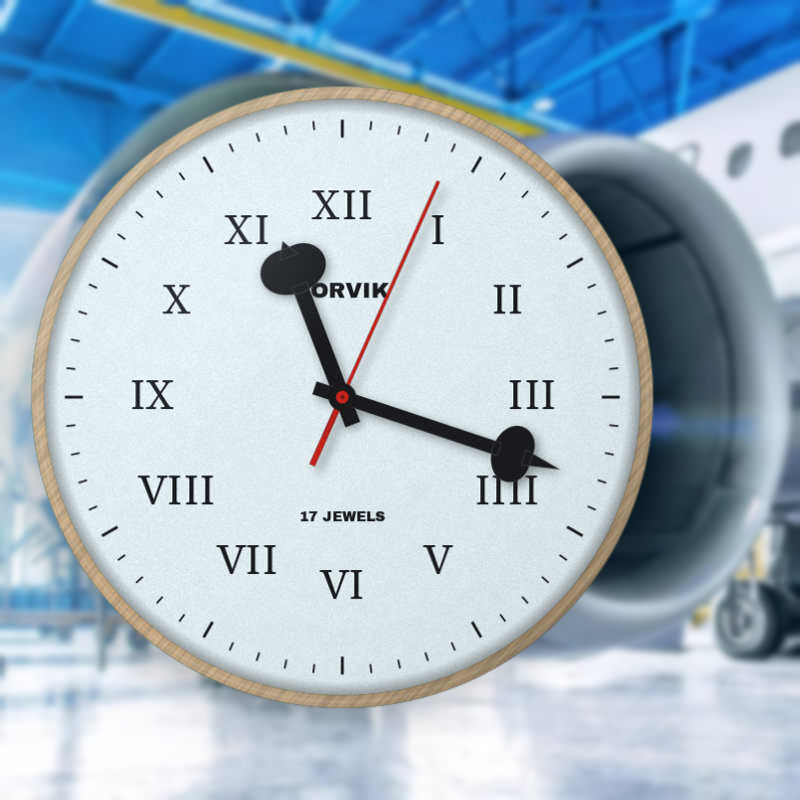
11:18:04
